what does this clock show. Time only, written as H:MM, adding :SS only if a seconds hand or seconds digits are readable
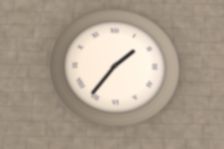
1:36
